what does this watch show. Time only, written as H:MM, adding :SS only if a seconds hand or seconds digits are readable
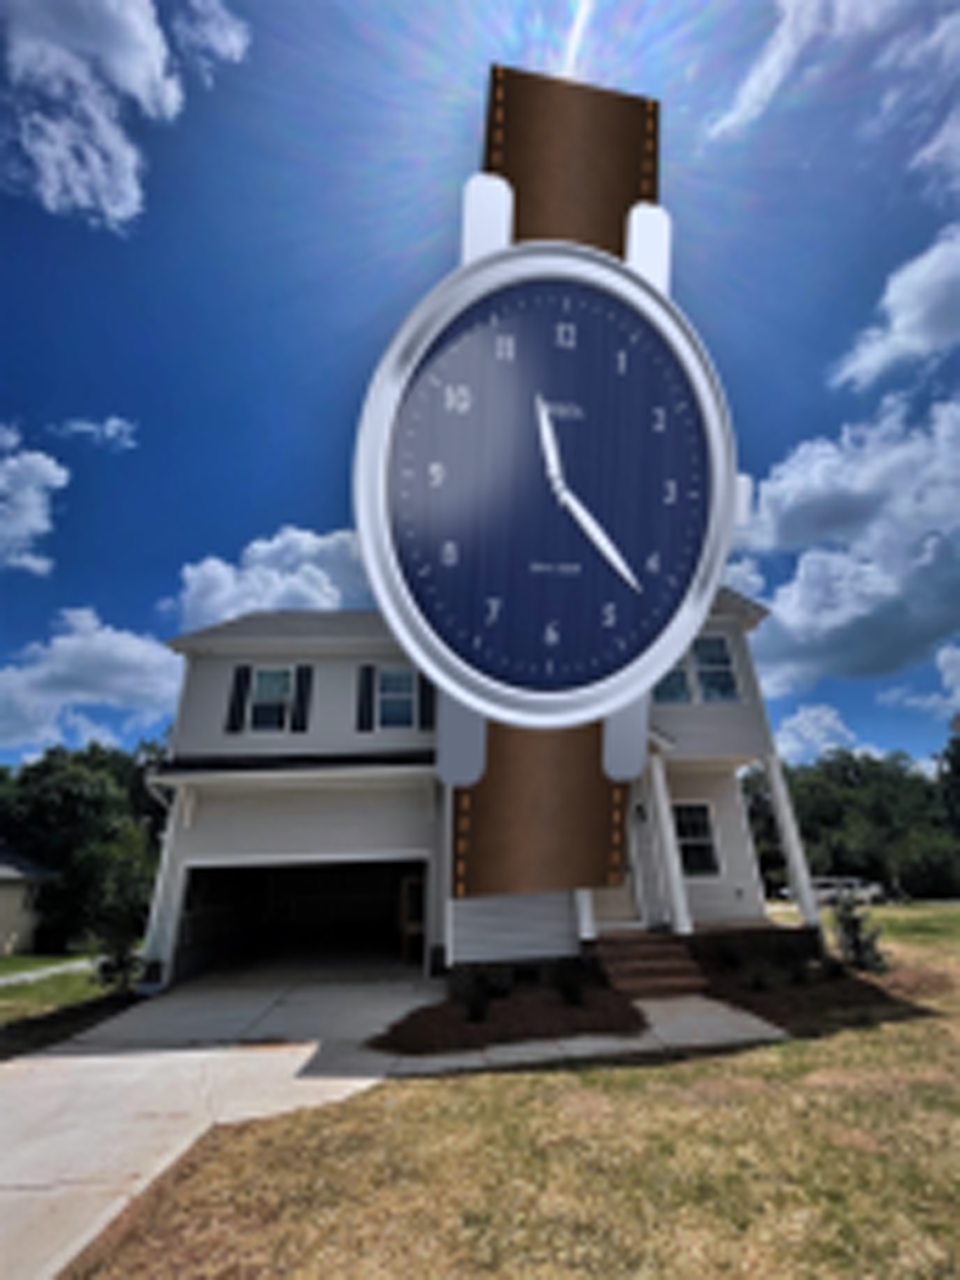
11:22
